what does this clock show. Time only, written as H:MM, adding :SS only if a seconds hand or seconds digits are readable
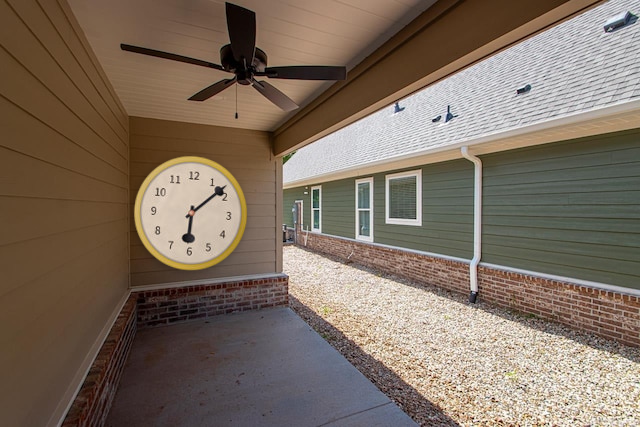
6:08
